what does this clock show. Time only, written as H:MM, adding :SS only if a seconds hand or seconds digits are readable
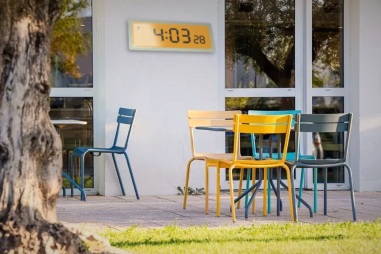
4:03:28
